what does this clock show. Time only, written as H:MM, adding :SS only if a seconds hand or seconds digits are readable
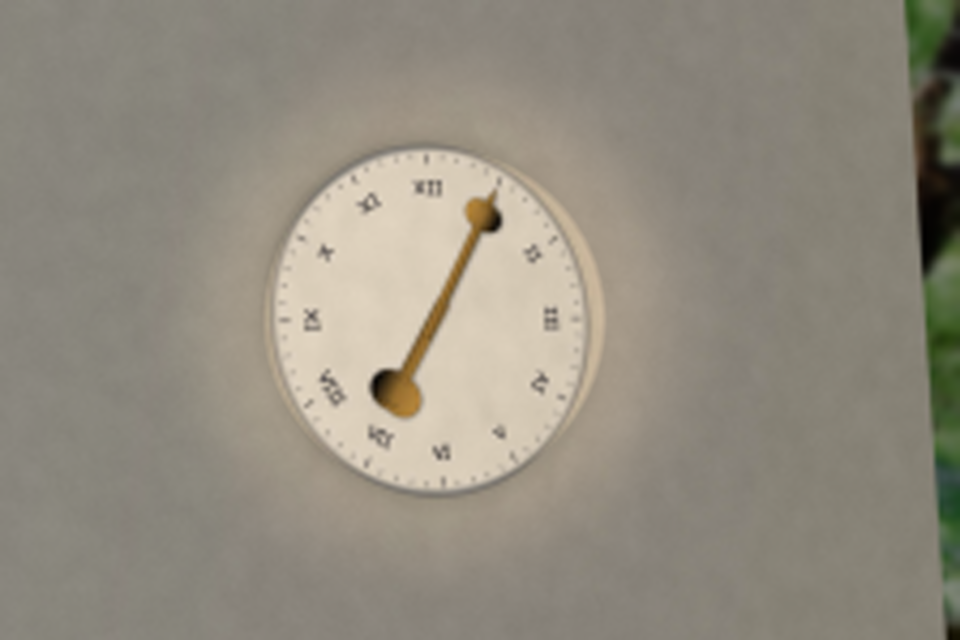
7:05
